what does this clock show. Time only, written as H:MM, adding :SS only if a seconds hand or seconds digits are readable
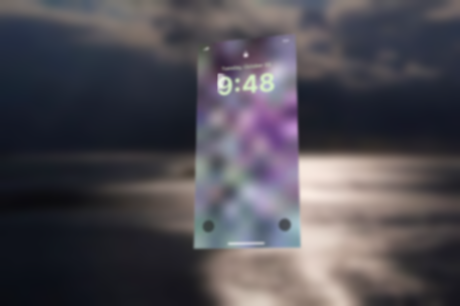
9:48
